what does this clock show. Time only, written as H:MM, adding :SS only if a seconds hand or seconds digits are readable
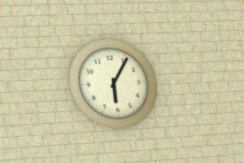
6:06
